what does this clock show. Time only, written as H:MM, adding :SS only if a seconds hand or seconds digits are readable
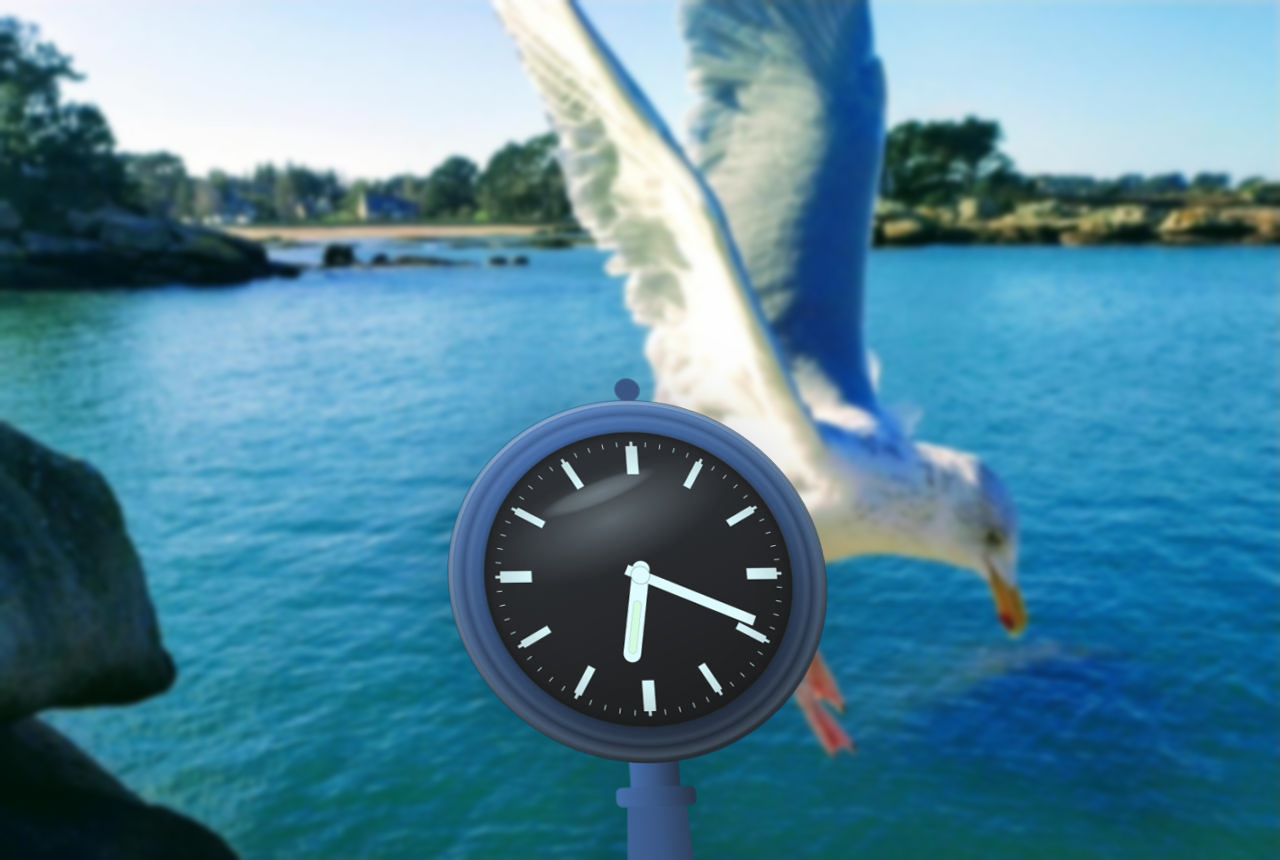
6:19
